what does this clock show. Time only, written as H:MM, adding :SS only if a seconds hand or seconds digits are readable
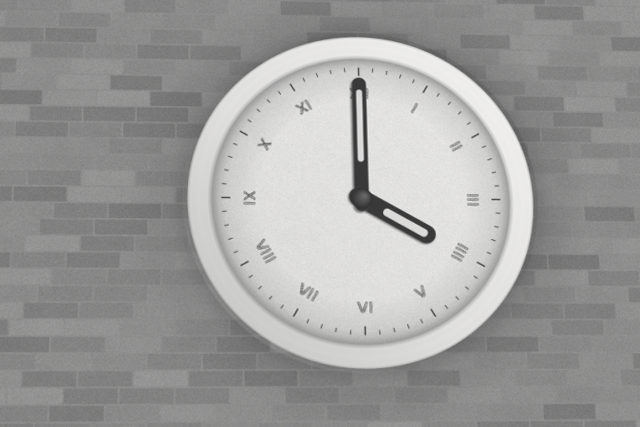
4:00
